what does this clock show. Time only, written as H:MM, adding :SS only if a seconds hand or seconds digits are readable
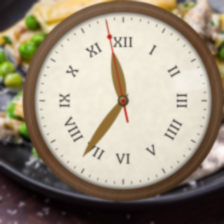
11:35:58
